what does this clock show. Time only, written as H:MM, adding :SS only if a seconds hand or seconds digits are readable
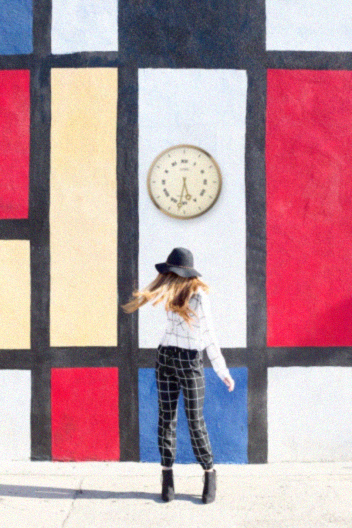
5:32
